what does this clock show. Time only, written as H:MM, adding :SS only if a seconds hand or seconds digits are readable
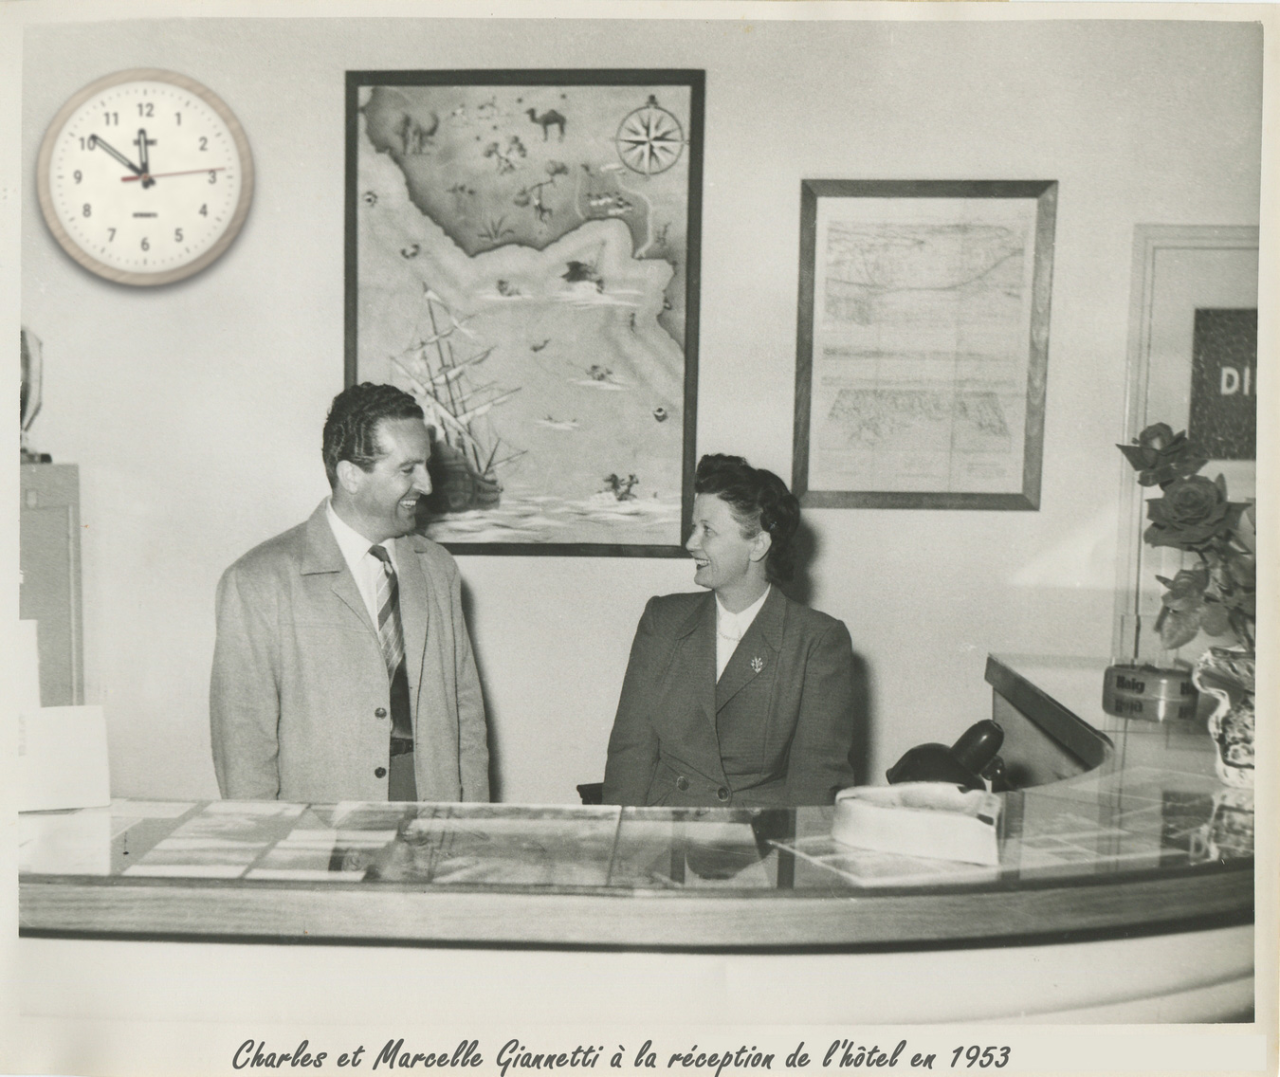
11:51:14
